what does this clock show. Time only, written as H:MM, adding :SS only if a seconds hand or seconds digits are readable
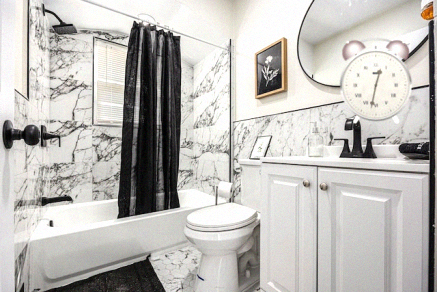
12:32
